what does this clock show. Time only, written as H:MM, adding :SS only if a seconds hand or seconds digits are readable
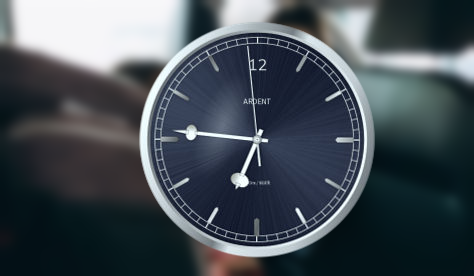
6:45:59
